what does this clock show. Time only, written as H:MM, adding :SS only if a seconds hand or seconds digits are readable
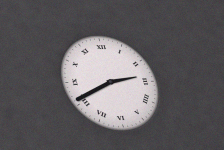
2:41
